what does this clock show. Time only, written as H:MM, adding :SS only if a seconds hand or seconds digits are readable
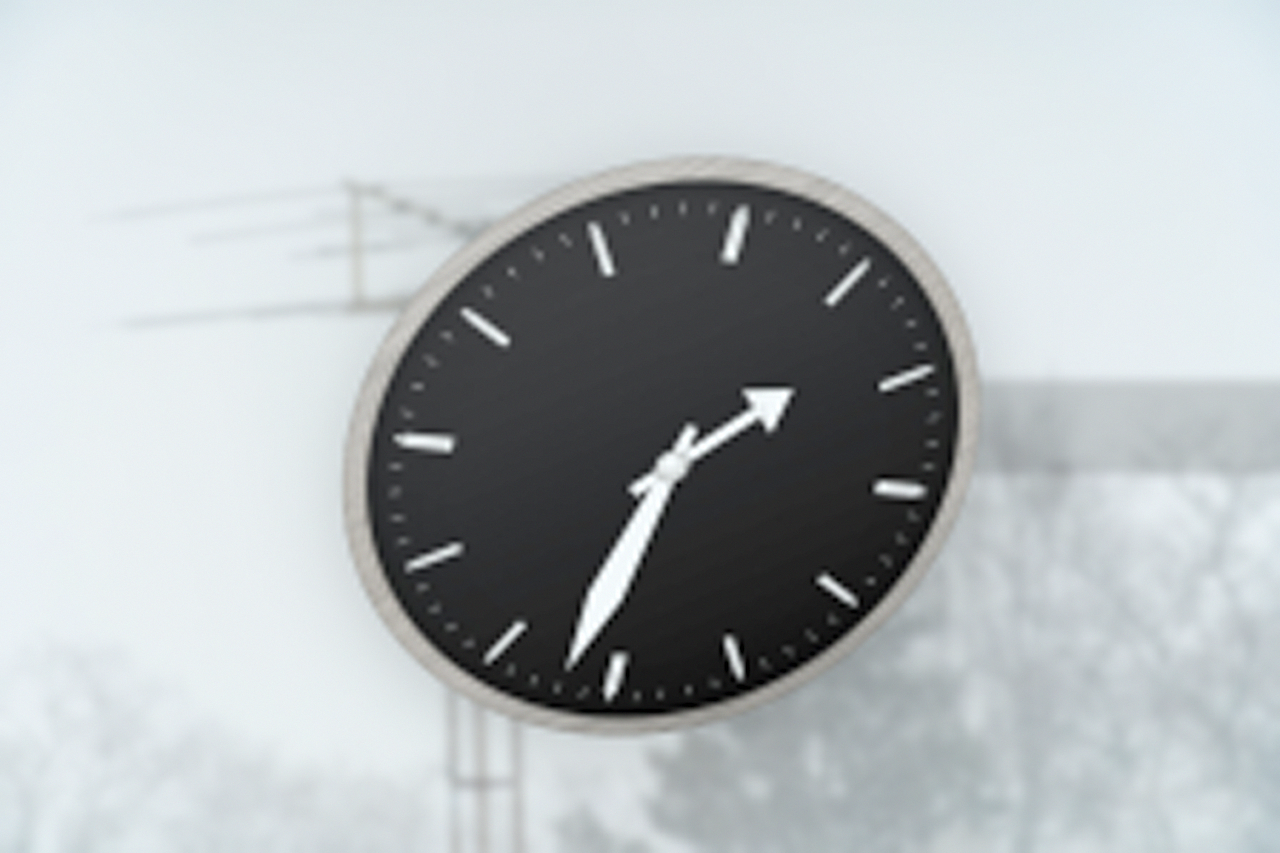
1:32
